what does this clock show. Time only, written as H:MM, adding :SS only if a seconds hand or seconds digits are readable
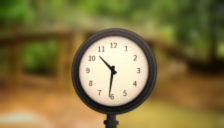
10:31
